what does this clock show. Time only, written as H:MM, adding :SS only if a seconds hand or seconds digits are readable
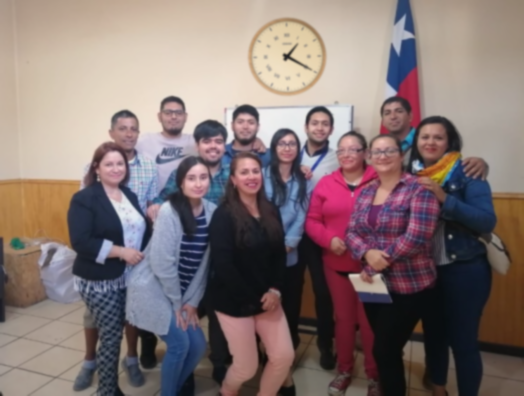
1:20
